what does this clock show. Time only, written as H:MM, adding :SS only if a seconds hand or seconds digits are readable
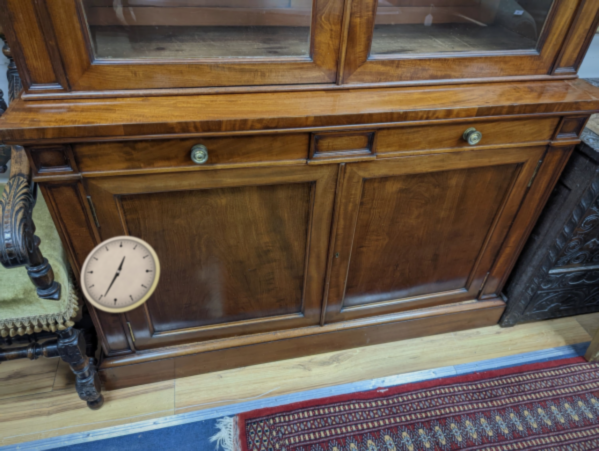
12:34
